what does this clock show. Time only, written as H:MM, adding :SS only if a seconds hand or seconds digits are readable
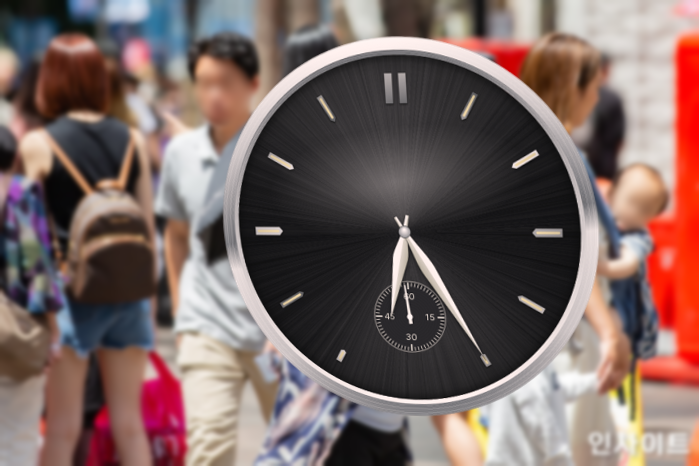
6:24:59
